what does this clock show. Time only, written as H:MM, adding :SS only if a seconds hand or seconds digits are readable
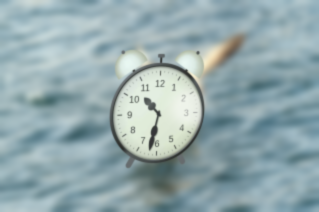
10:32
